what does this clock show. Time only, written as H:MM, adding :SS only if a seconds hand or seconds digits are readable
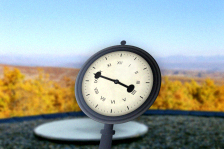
3:48
